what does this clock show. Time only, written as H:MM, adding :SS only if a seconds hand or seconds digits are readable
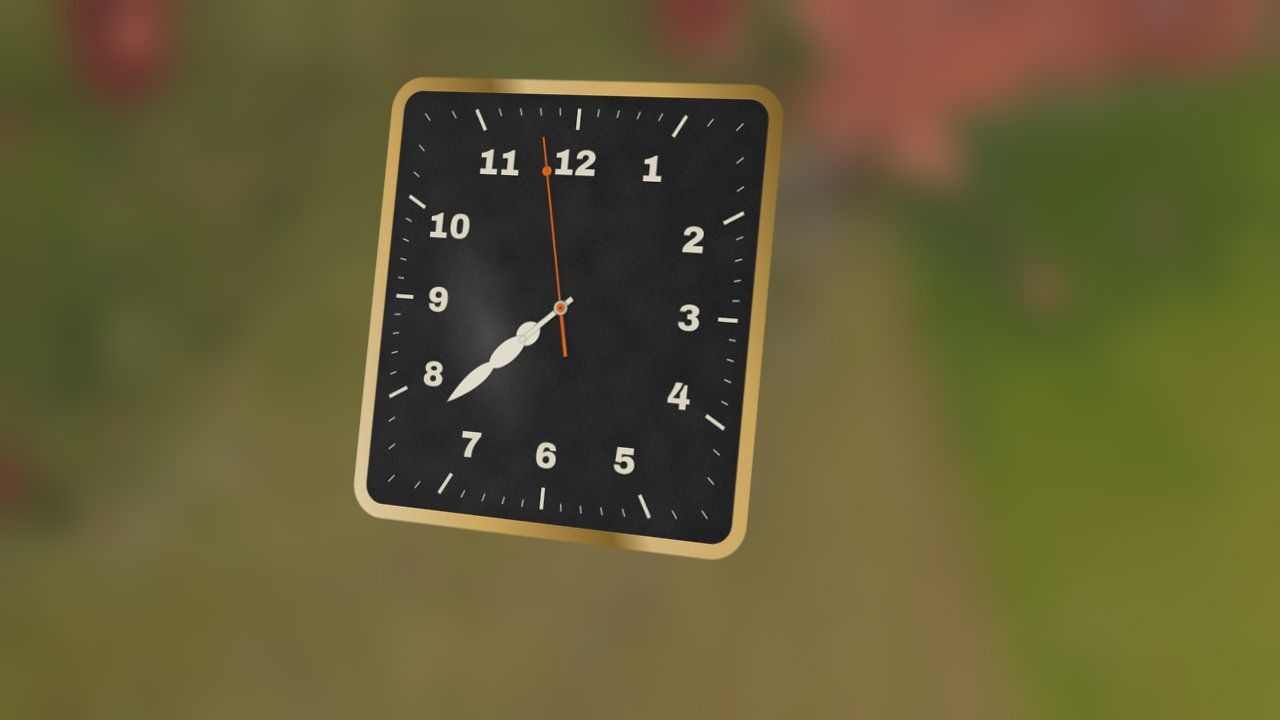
7:37:58
